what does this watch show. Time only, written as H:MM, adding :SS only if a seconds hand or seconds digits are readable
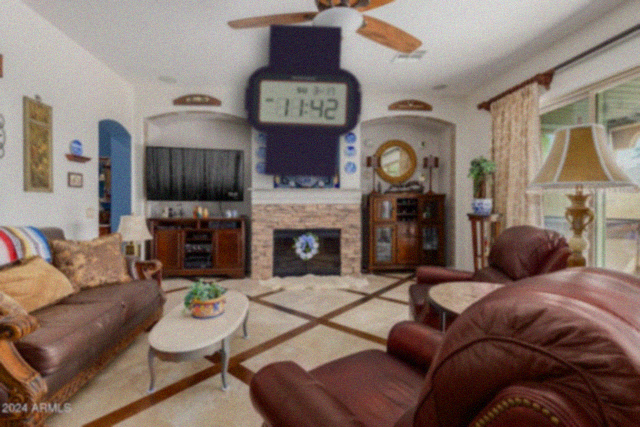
11:42
